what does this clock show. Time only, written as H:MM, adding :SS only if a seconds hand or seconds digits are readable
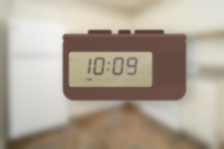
10:09
